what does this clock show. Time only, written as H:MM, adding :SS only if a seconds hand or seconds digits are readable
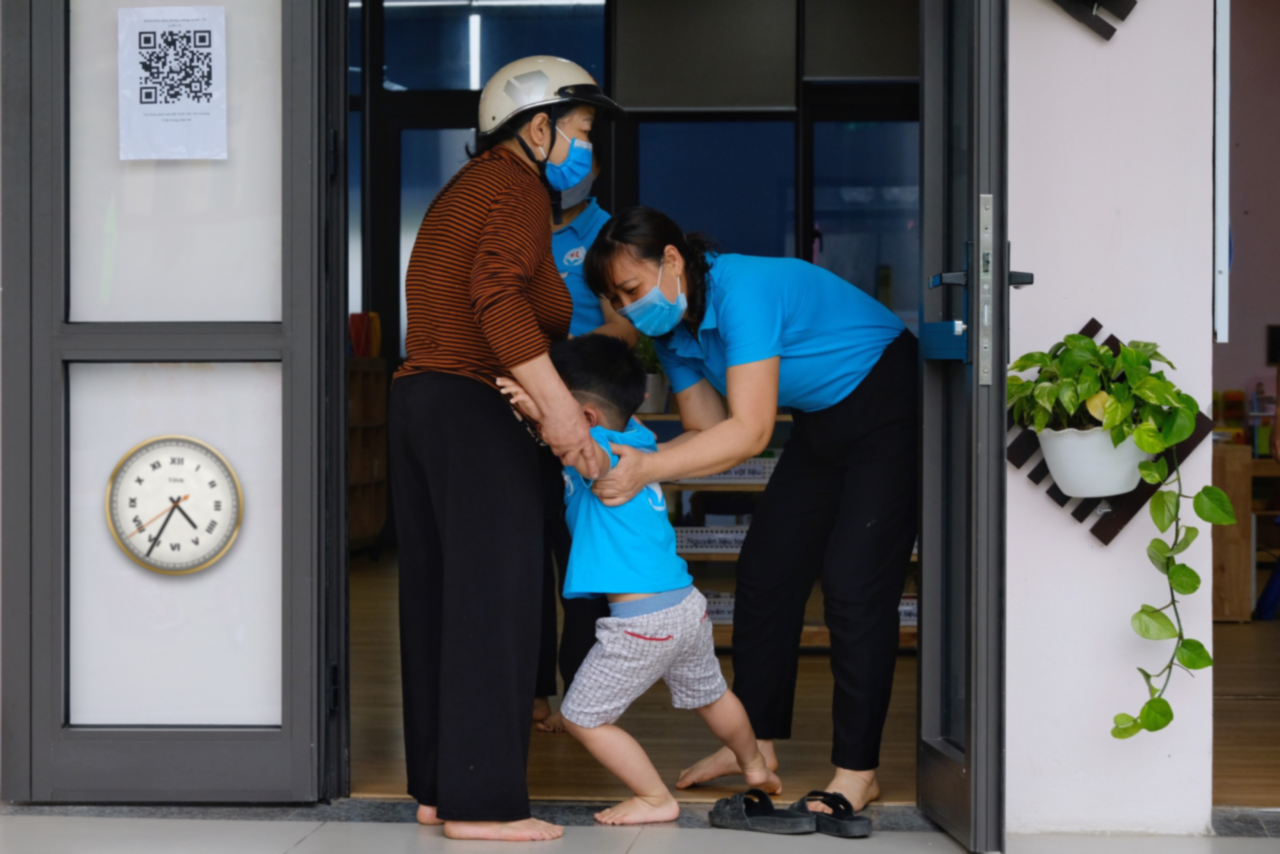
4:34:39
